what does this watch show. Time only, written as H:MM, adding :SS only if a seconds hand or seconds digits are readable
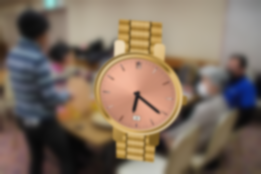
6:21
